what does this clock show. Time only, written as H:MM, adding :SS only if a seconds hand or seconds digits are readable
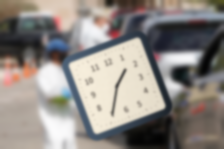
1:35
